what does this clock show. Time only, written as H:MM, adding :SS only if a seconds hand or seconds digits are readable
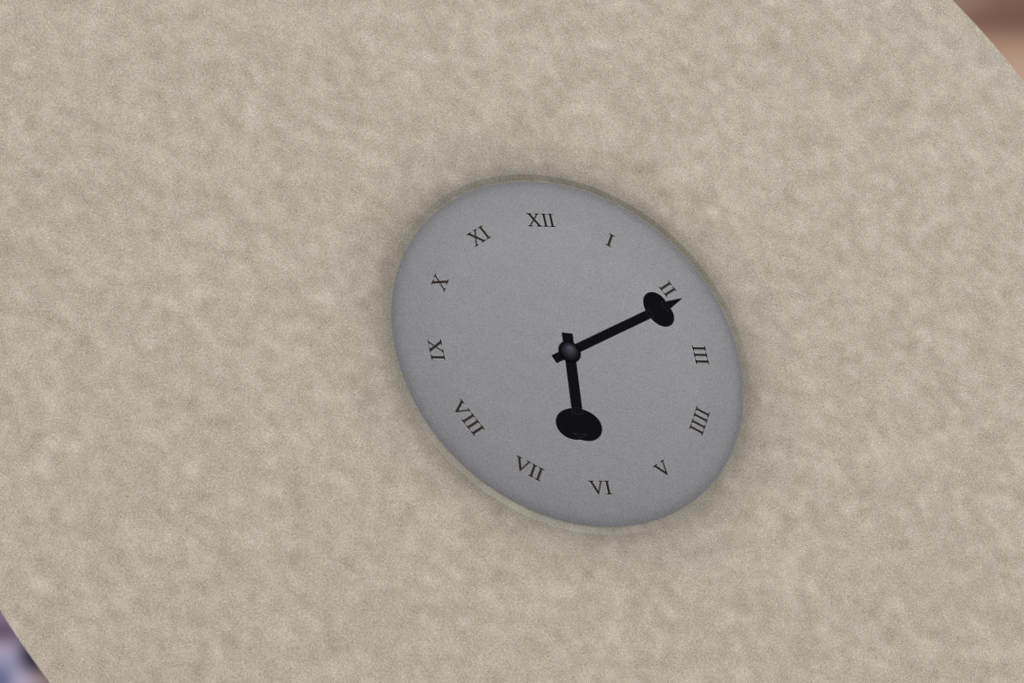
6:11
